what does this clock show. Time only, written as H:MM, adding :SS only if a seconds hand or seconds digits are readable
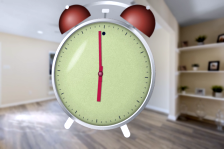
5:59
